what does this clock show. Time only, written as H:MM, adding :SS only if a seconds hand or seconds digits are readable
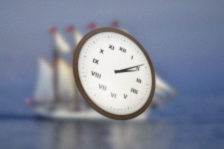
2:09
